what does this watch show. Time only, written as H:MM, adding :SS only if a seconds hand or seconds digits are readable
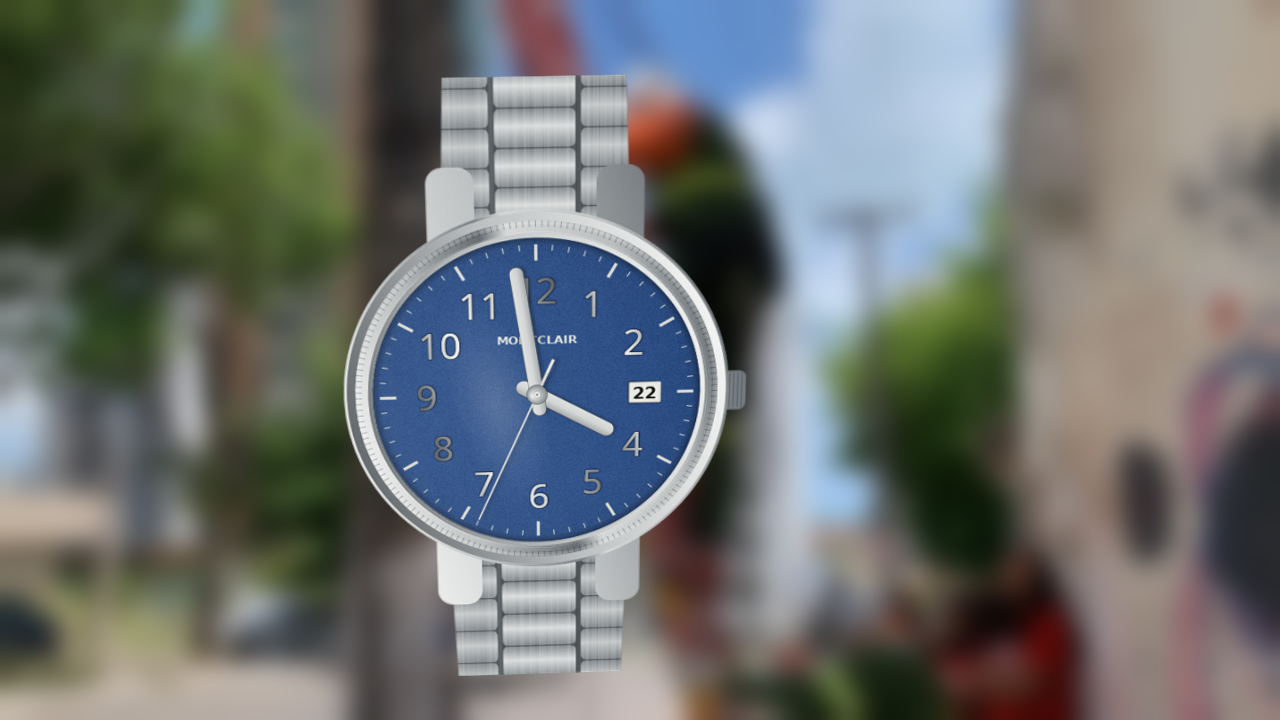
3:58:34
